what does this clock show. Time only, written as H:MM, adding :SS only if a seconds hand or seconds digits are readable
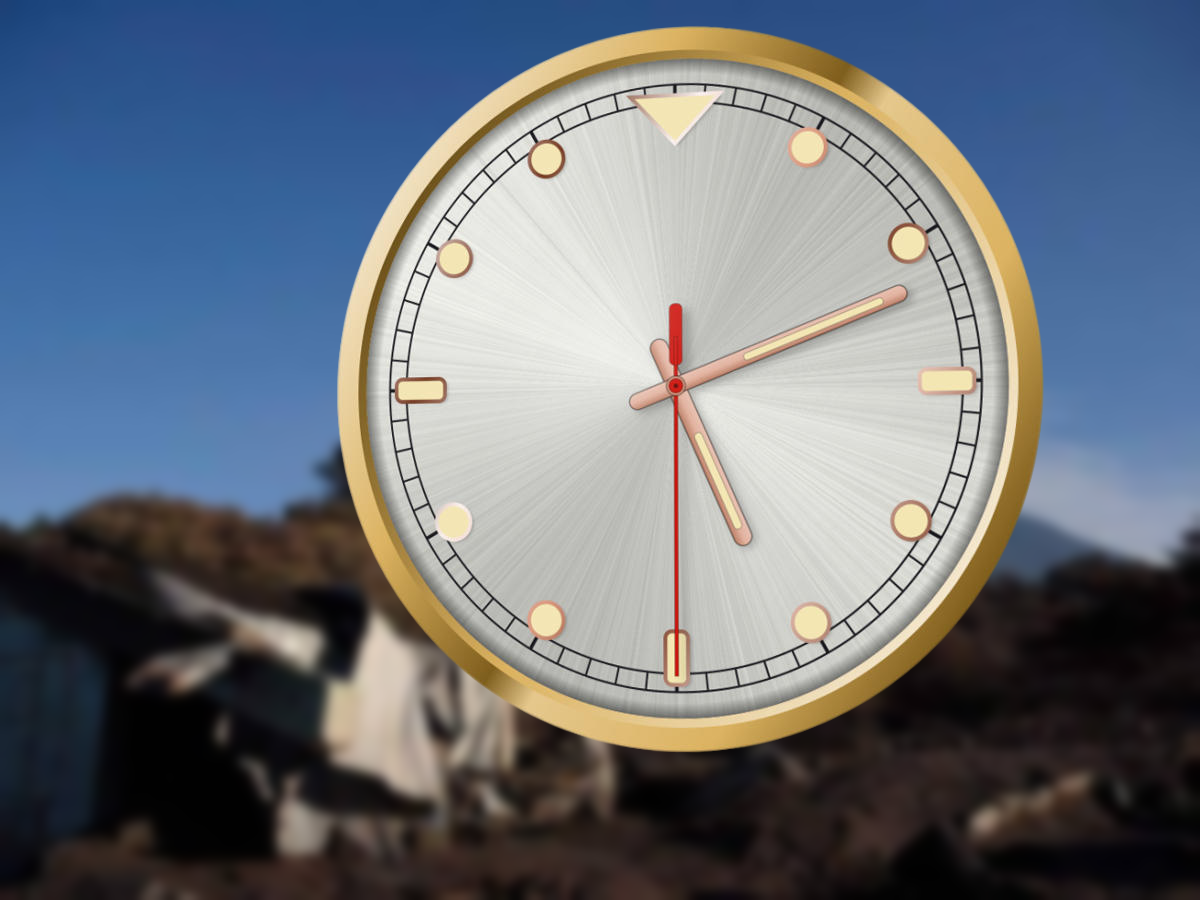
5:11:30
